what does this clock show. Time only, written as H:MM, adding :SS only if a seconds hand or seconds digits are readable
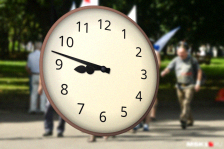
8:47
